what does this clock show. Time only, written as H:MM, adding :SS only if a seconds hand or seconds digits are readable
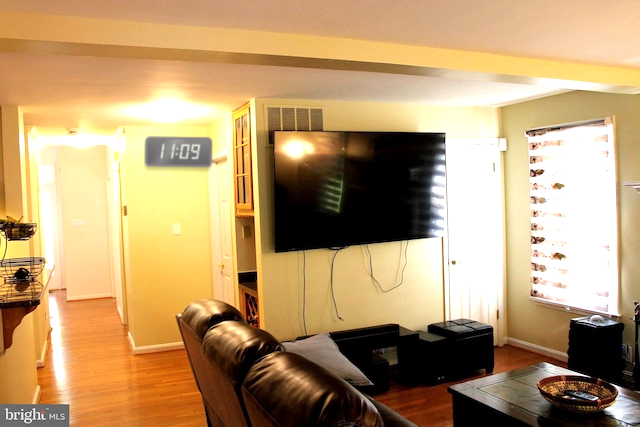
11:09
